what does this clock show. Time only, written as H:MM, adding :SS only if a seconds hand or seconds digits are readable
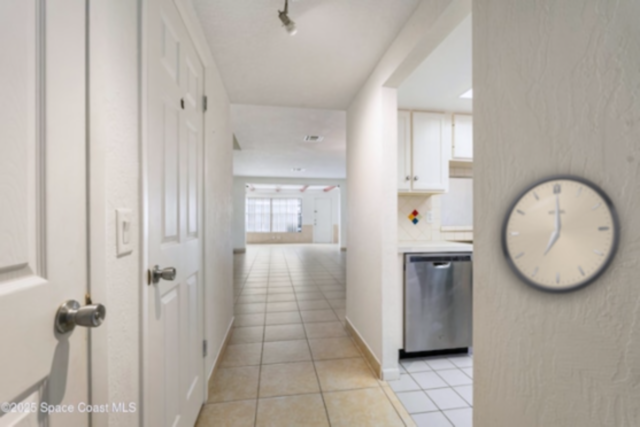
7:00
